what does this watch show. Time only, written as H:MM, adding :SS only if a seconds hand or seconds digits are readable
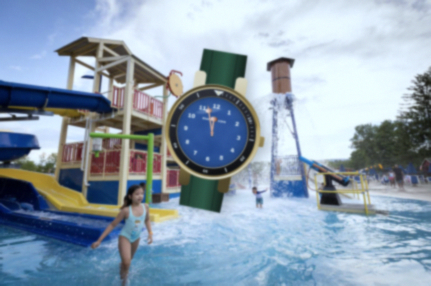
11:57
